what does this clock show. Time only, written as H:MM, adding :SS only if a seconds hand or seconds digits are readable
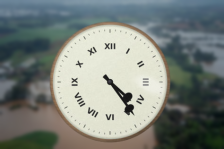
4:24
